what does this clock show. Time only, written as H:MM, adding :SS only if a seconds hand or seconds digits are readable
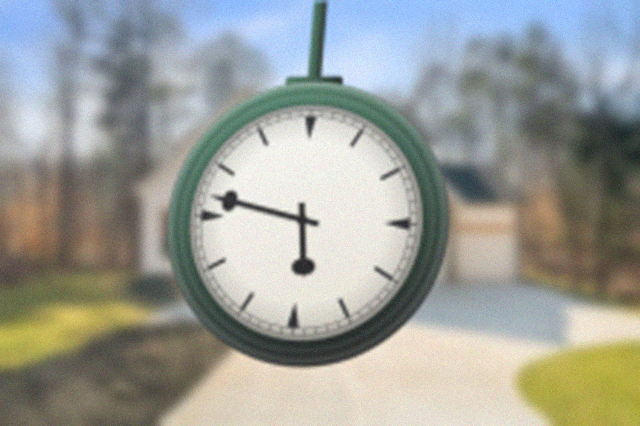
5:47
